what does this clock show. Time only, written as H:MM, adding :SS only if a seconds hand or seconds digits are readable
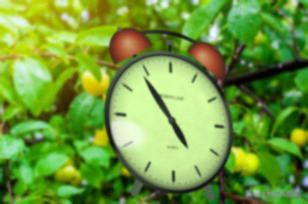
4:54
